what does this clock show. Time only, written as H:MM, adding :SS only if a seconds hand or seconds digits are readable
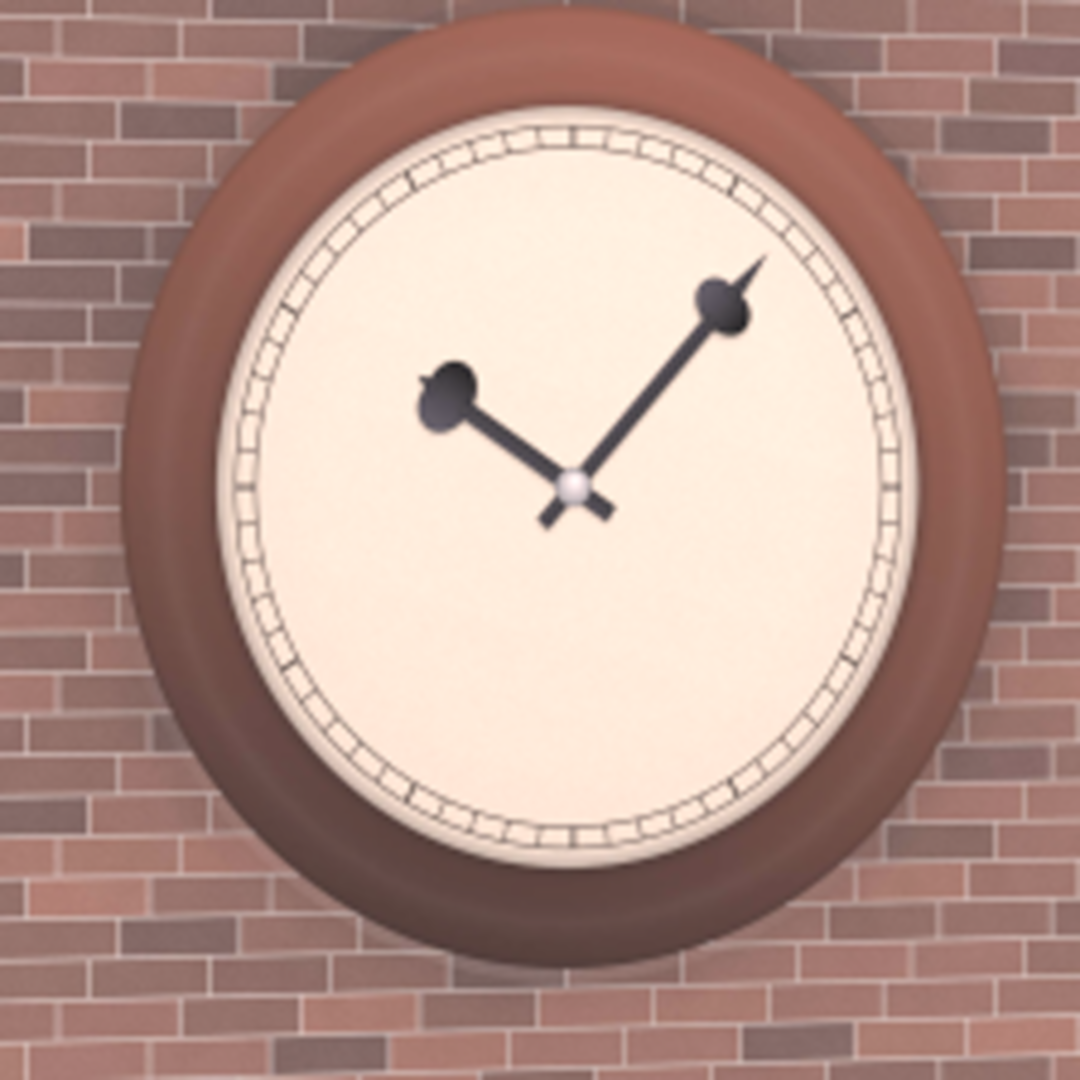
10:07
